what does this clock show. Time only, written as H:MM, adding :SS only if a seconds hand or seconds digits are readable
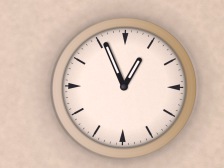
12:56
